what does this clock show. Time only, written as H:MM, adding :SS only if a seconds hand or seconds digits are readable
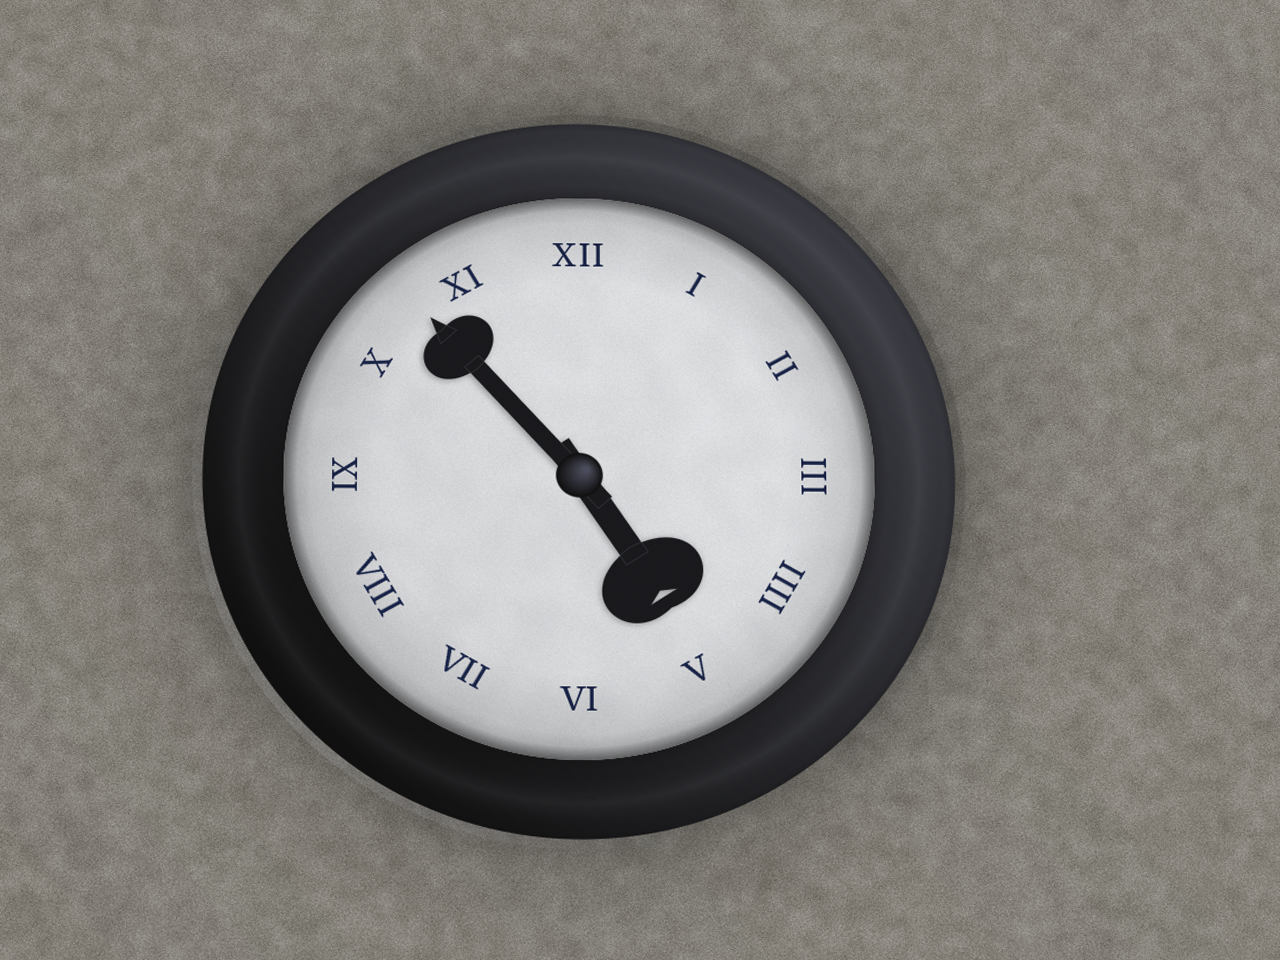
4:53
